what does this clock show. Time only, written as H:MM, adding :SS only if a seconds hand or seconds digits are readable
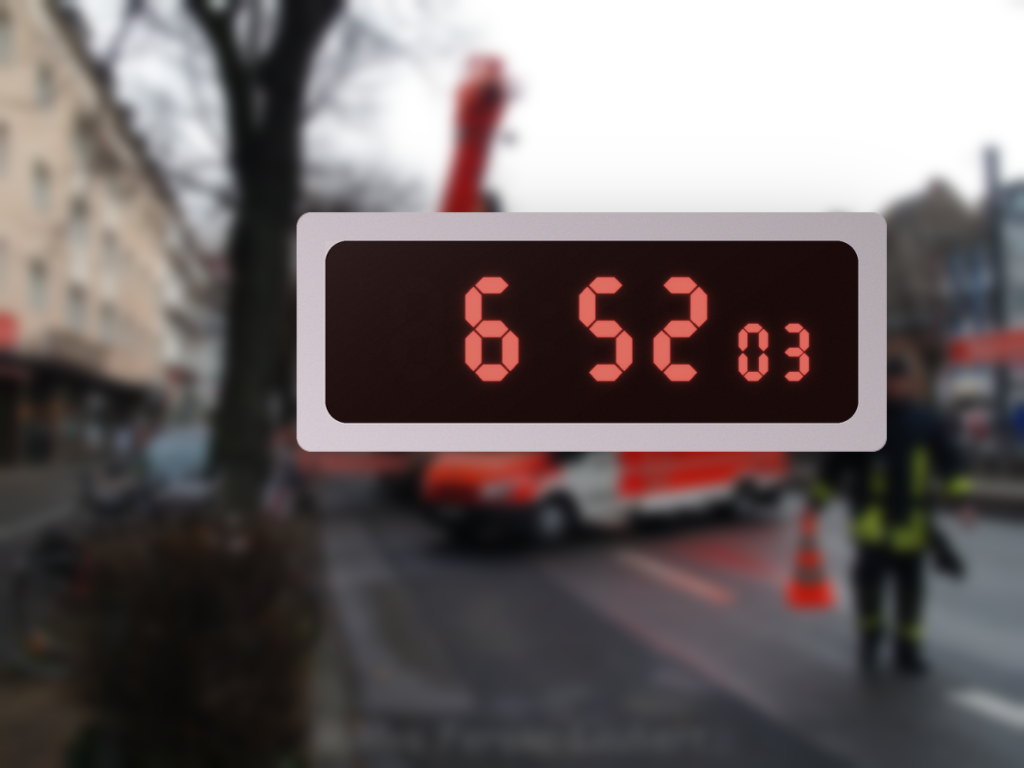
6:52:03
